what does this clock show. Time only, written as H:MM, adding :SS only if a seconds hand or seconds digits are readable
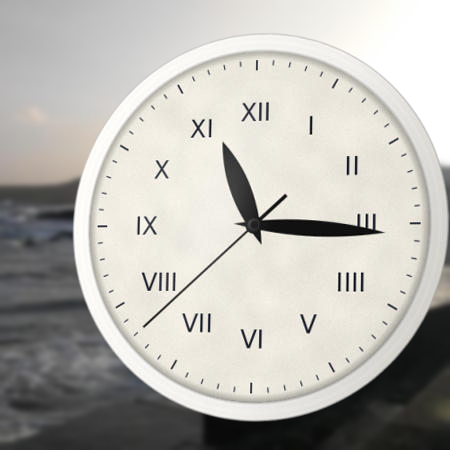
11:15:38
